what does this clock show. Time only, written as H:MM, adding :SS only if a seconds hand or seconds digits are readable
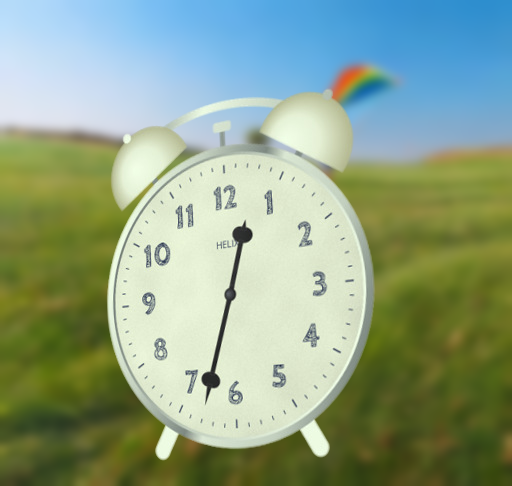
12:33
